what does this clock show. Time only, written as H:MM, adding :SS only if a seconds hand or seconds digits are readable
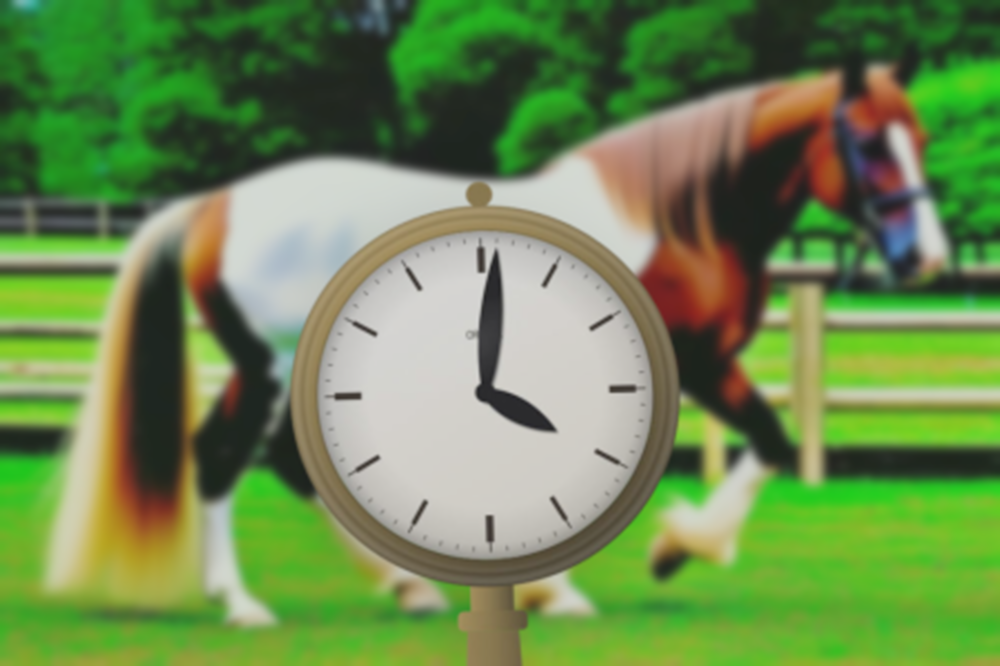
4:01
